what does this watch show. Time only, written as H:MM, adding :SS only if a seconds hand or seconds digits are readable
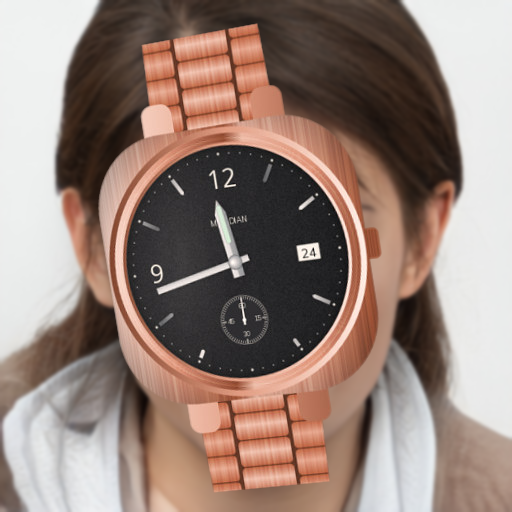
11:43
